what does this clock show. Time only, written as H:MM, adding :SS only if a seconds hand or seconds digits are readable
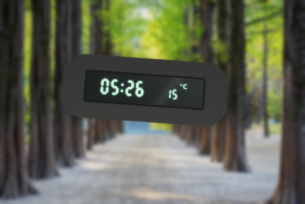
5:26
